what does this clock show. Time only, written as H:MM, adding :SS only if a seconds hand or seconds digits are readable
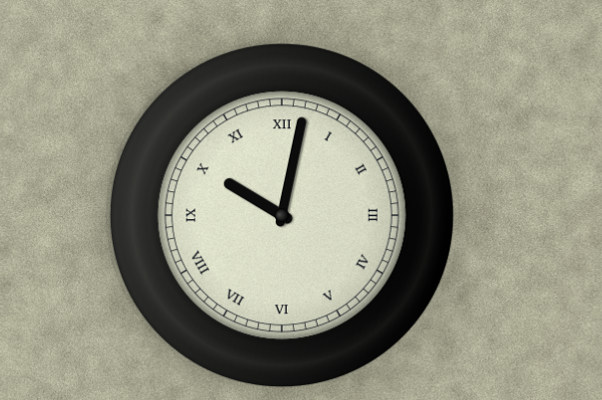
10:02
